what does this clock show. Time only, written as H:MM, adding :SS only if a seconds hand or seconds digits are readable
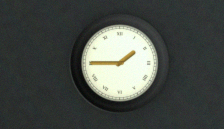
1:45
